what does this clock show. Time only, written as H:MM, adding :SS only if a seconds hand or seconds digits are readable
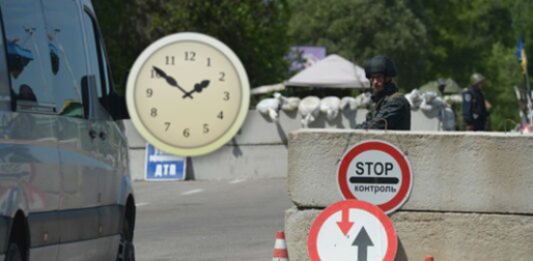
1:51
